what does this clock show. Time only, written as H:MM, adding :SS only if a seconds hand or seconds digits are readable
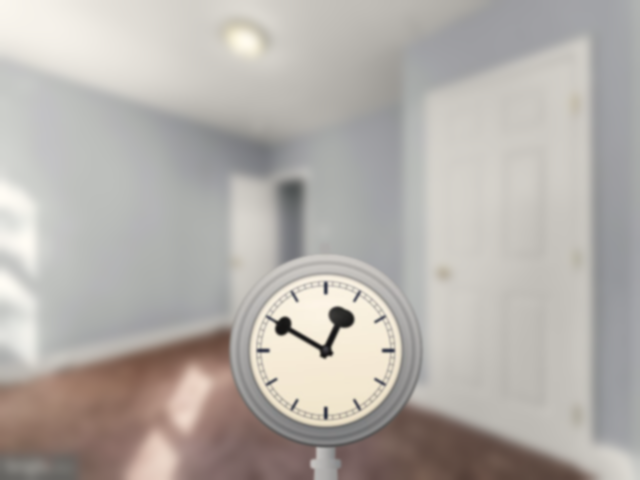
12:50
